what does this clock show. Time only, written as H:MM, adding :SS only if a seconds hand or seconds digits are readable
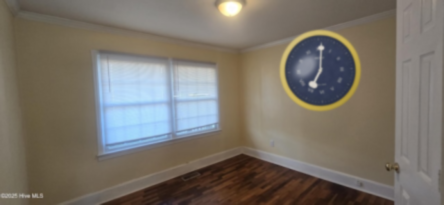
7:01
